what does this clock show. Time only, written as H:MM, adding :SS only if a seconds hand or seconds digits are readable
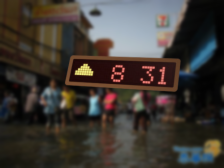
8:31
